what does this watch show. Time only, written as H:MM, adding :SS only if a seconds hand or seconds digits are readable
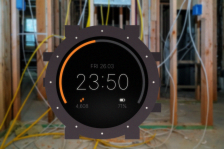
23:50
